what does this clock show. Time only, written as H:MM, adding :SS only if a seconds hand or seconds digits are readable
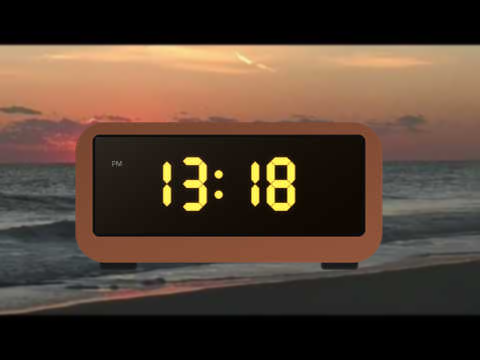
13:18
